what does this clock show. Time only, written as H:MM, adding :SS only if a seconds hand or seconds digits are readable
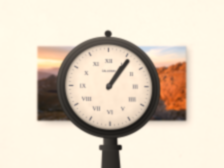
1:06
